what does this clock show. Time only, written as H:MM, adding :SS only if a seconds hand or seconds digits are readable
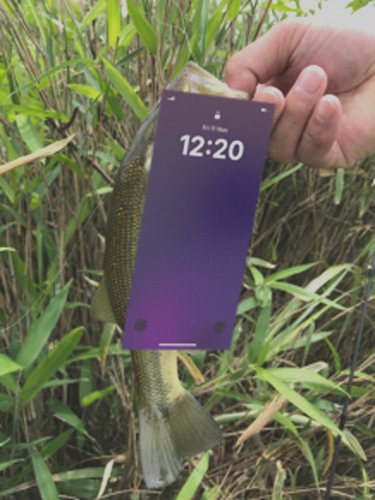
12:20
